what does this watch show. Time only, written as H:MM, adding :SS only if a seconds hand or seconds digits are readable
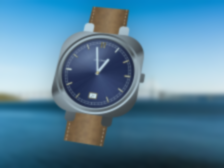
12:58
